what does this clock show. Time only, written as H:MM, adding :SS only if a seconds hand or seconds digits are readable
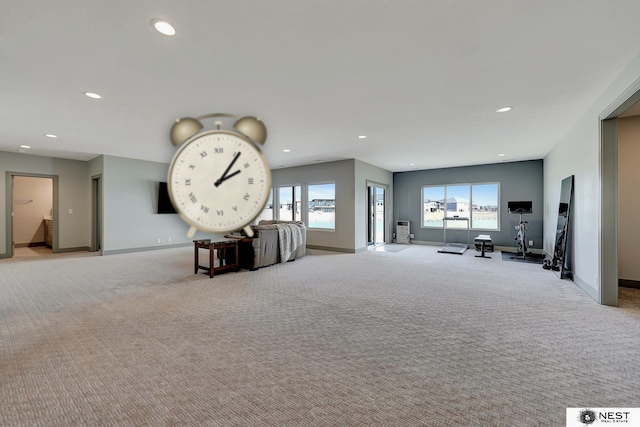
2:06
